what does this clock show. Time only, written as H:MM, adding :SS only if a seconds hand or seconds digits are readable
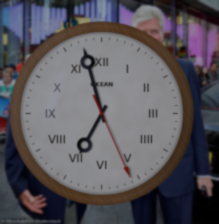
6:57:26
